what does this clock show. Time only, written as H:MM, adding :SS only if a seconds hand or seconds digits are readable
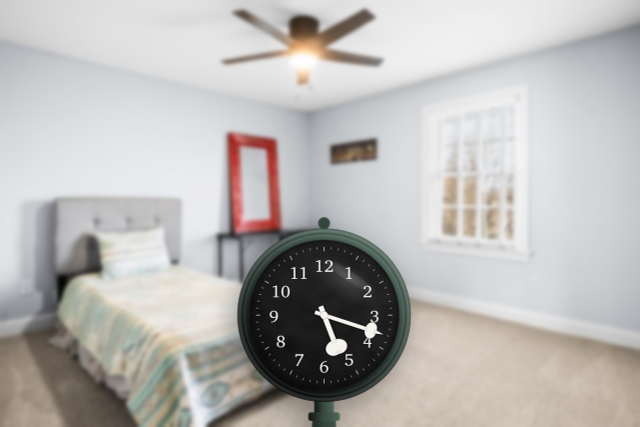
5:18
